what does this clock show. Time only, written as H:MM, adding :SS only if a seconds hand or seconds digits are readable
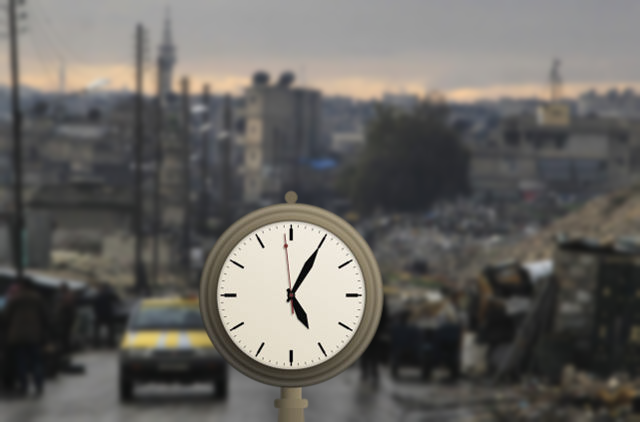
5:04:59
